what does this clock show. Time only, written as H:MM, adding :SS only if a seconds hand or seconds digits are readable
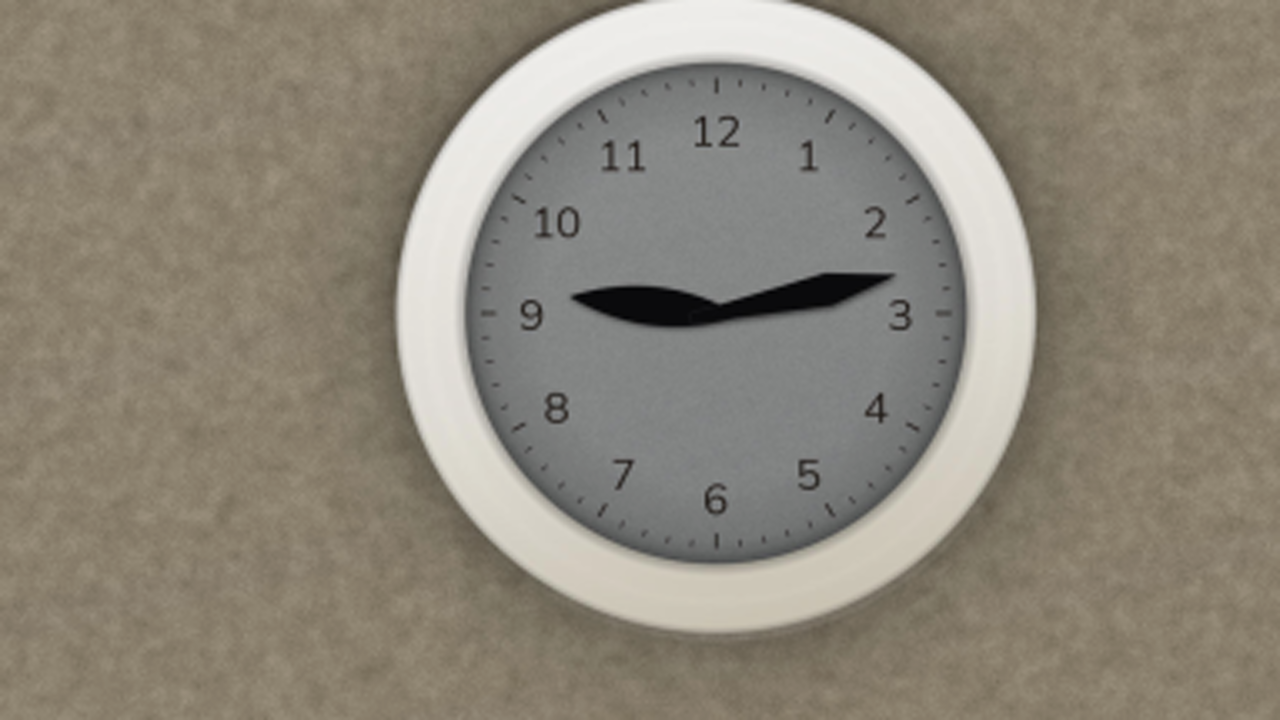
9:13
